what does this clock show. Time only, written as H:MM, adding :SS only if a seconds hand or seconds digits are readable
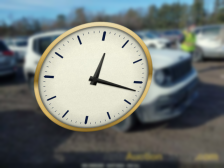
12:17
